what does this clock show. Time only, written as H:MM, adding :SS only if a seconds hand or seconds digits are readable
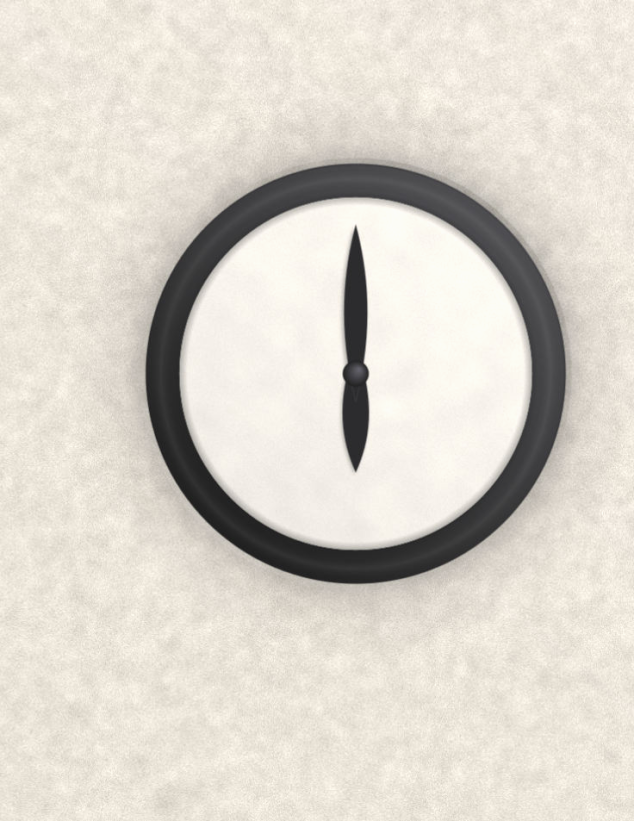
6:00
